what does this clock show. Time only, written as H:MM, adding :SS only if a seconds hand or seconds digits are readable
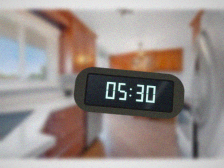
5:30
